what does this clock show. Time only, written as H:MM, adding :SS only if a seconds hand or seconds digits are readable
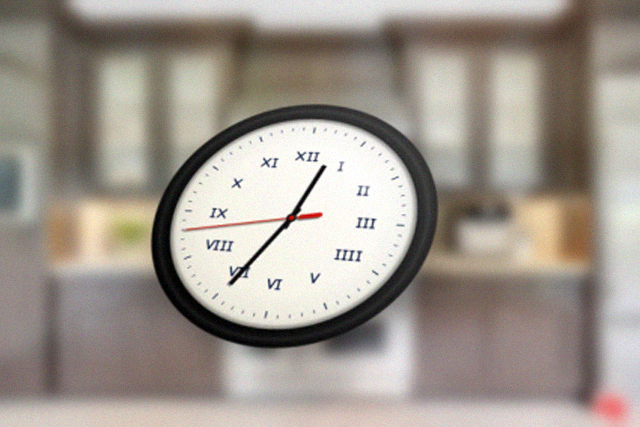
12:34:43
